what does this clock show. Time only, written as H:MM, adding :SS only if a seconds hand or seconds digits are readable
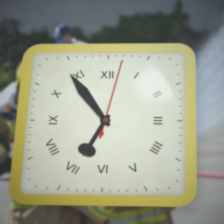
6:54:02
